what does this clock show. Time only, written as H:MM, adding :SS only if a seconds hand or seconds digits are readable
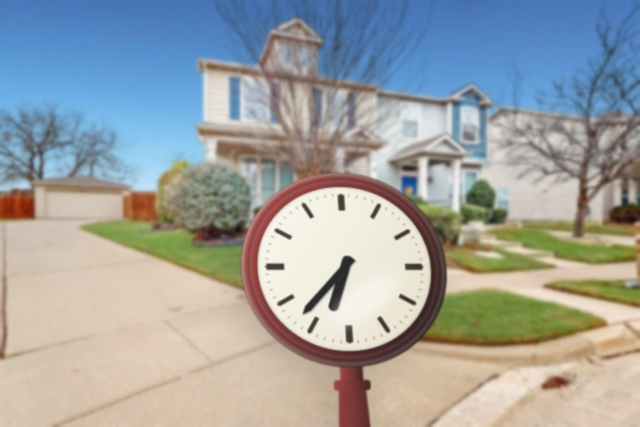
6:37
